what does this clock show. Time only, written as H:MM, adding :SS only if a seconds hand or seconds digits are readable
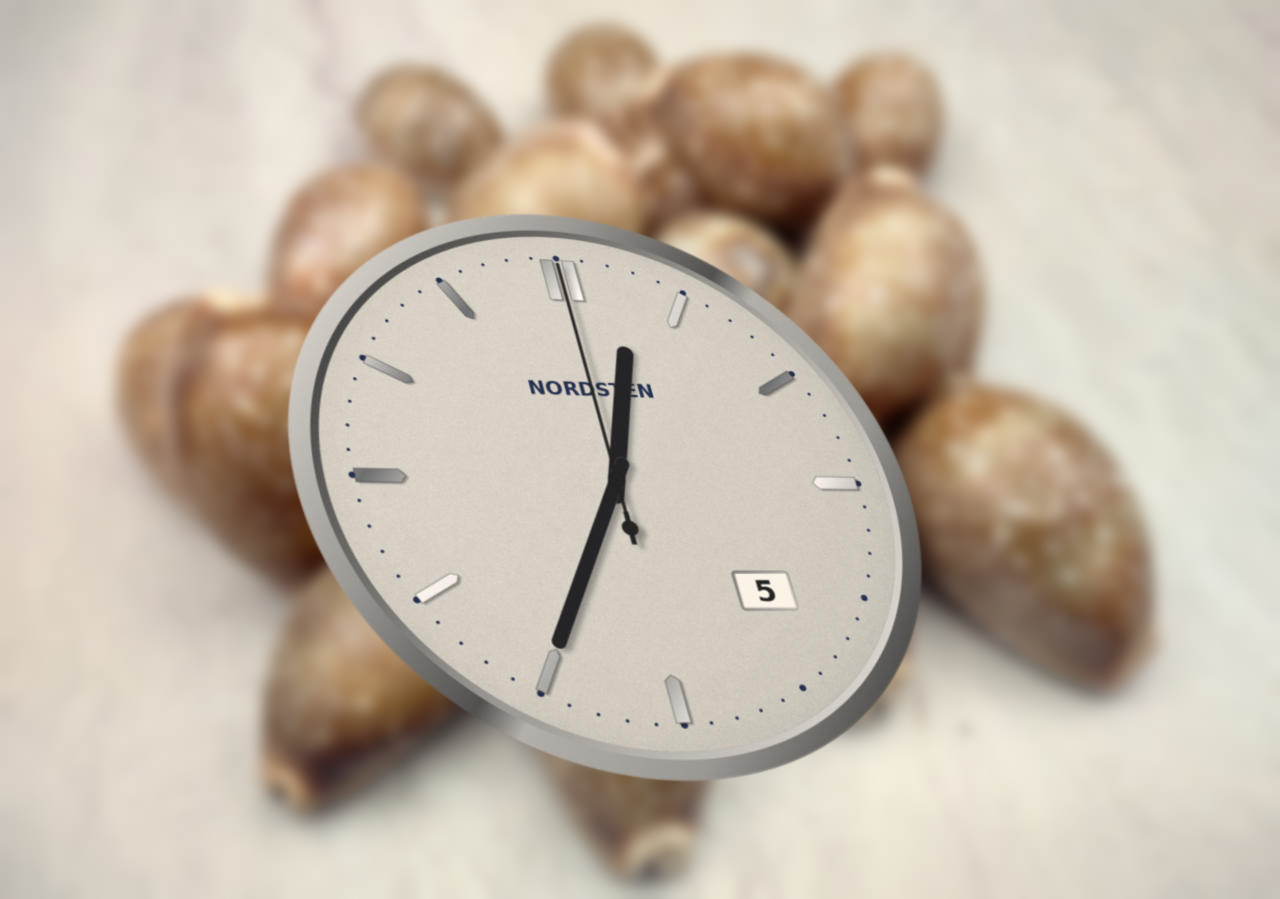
12:35:00
